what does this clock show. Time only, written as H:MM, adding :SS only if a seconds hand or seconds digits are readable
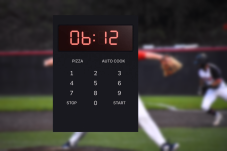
6:12
